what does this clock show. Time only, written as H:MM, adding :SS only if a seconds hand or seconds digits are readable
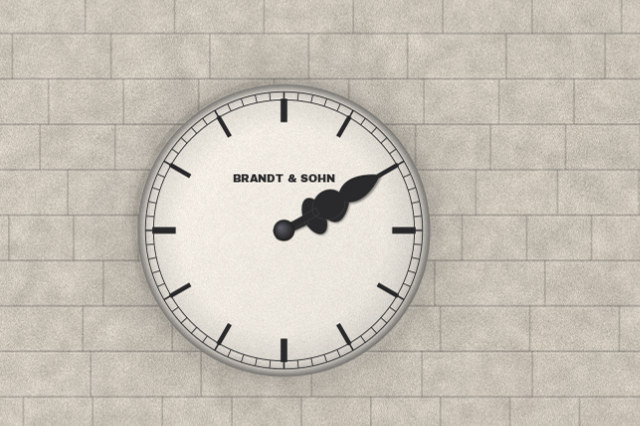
2:10
